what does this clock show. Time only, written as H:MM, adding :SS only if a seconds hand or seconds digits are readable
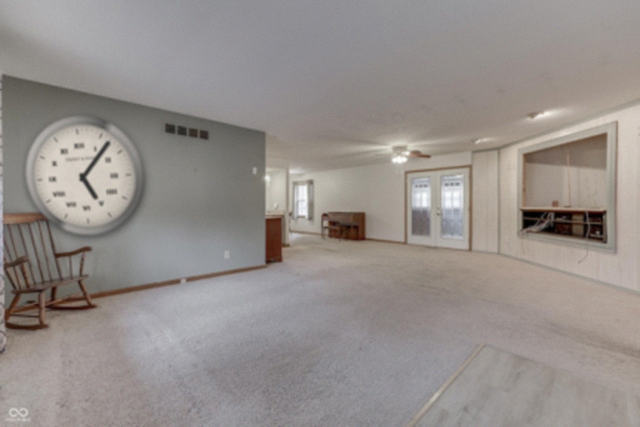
5:07
